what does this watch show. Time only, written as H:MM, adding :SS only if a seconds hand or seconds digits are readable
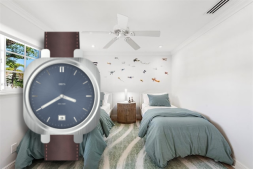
3:40
